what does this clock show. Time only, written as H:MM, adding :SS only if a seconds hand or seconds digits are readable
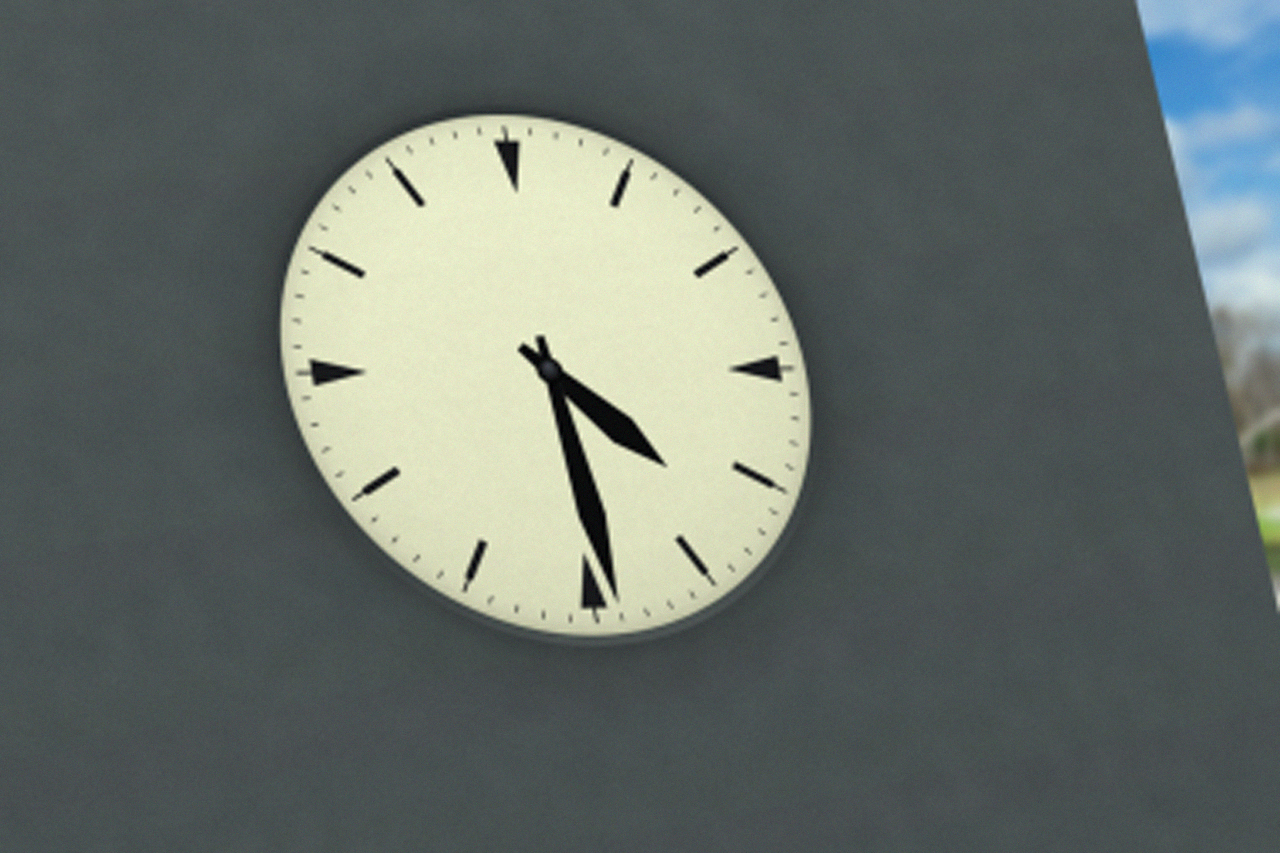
4:29
